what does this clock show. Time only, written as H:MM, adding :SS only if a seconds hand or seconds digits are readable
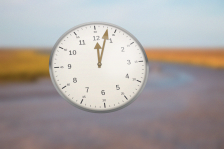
12:03
